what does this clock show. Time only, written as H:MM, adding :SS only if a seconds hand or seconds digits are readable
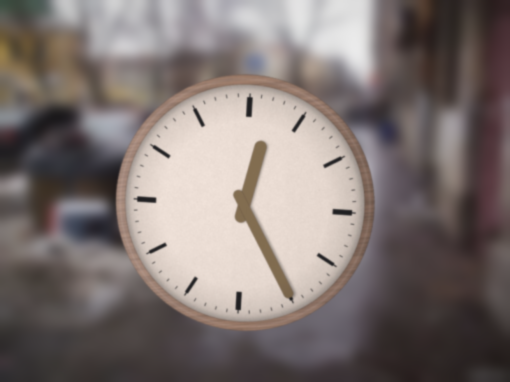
12:25
